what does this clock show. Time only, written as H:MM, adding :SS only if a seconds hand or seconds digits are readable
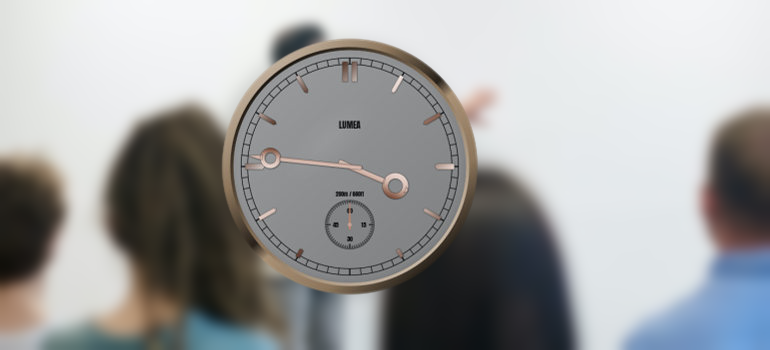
3:46
